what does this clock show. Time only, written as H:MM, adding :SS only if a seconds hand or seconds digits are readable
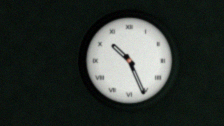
10:26
